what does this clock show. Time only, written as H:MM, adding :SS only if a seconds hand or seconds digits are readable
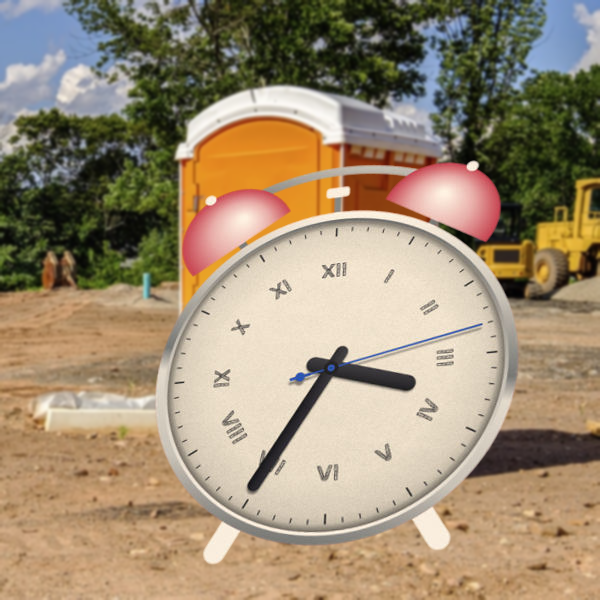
3:35:13
